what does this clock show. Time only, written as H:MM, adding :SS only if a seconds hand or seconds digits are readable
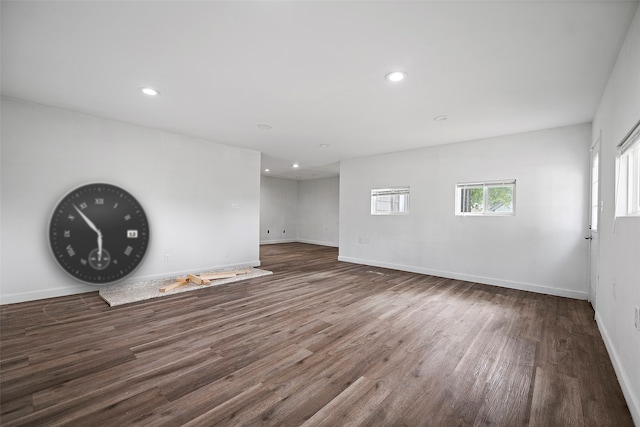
5:53
